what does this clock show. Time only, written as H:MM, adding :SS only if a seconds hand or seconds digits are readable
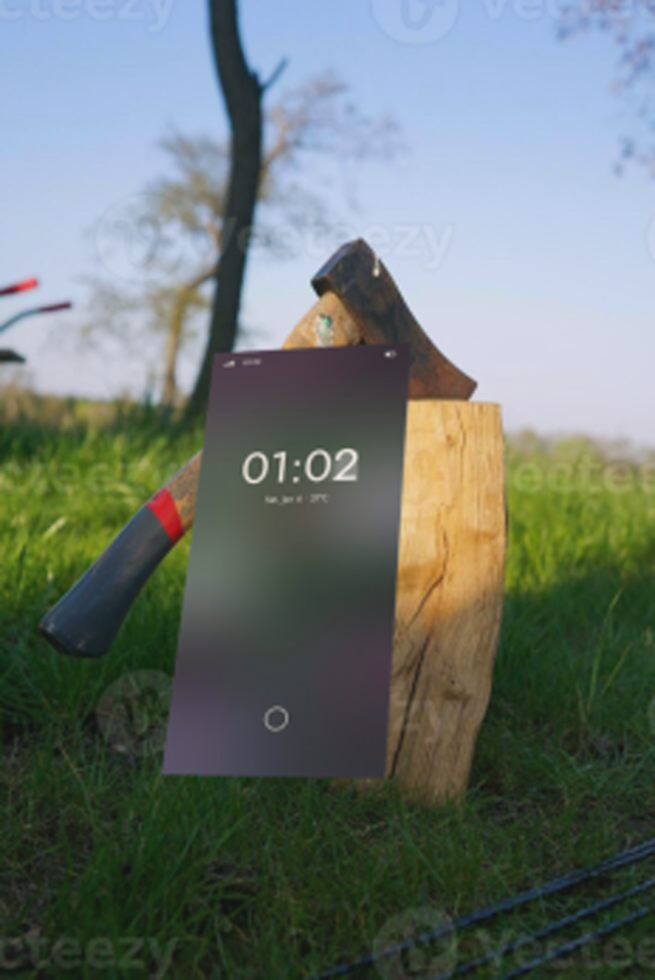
1:02
